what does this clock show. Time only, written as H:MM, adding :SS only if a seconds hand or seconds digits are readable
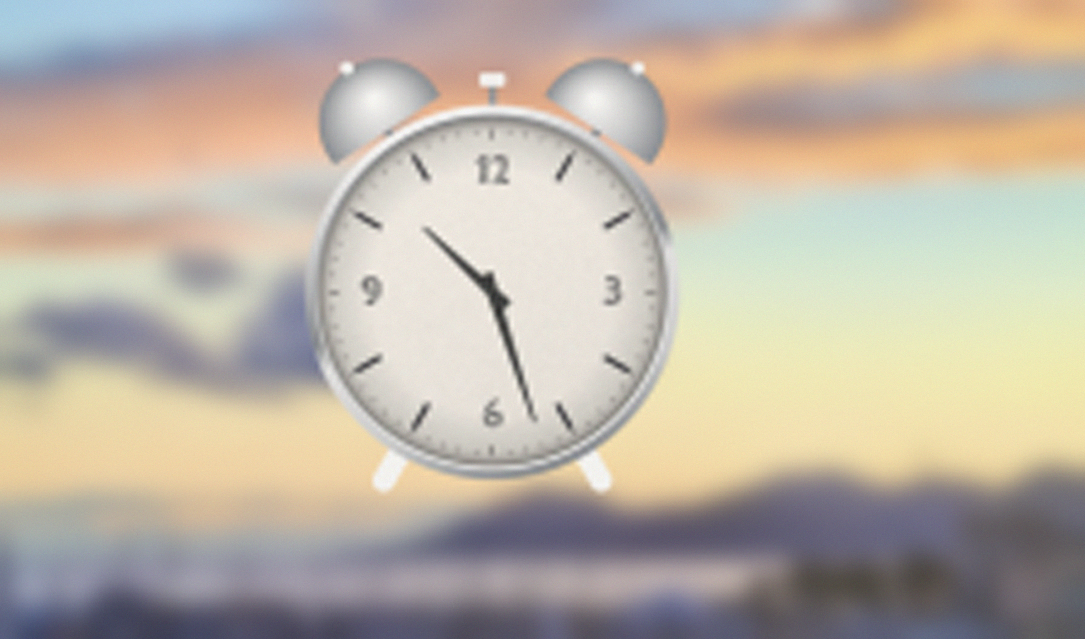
10:27
